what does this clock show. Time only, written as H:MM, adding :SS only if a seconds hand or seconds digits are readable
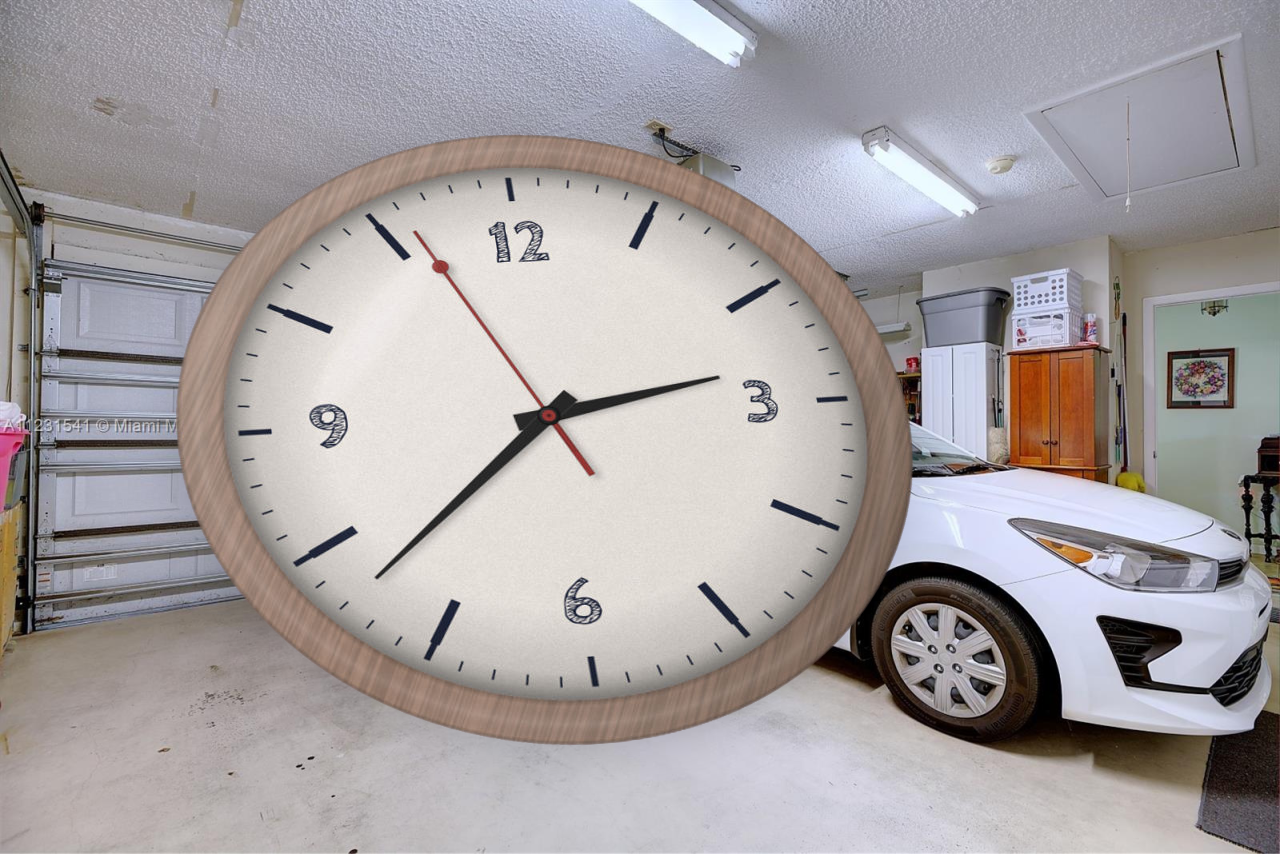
2:37:56
